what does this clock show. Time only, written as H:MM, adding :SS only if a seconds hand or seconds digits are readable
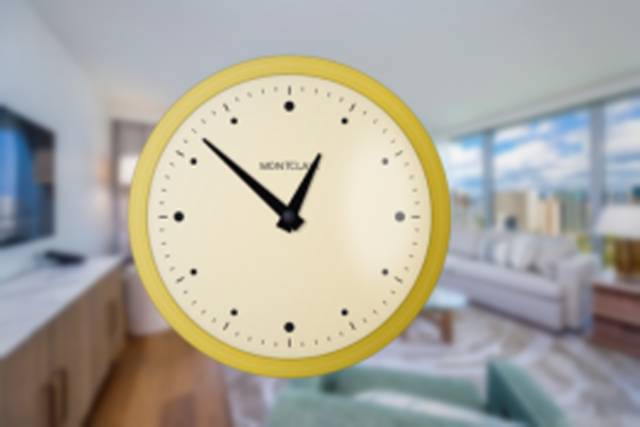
12:52
